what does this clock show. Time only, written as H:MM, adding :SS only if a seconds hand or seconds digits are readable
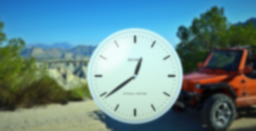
12:39
